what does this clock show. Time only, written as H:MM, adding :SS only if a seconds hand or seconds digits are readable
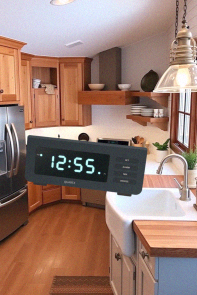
12:55
